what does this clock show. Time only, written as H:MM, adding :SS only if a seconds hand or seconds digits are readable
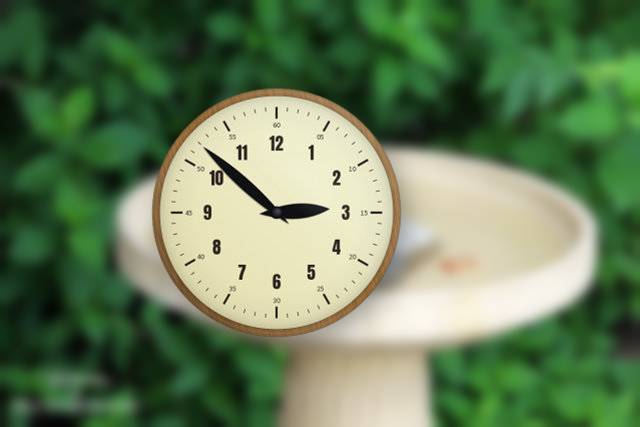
2:52
